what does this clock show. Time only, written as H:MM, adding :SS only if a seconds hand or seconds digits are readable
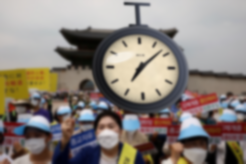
7:08
